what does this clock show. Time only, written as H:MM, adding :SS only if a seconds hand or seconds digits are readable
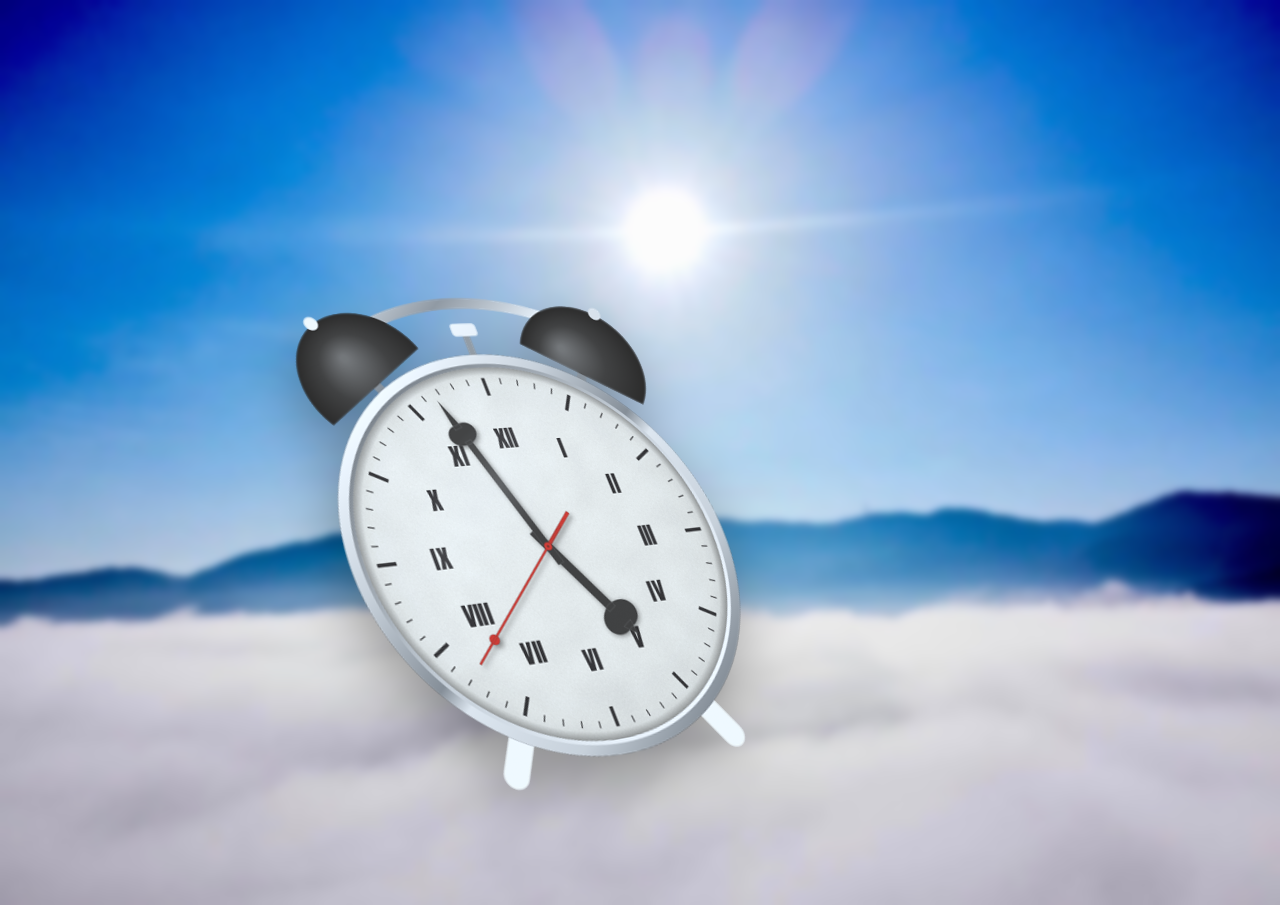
4:56:38
